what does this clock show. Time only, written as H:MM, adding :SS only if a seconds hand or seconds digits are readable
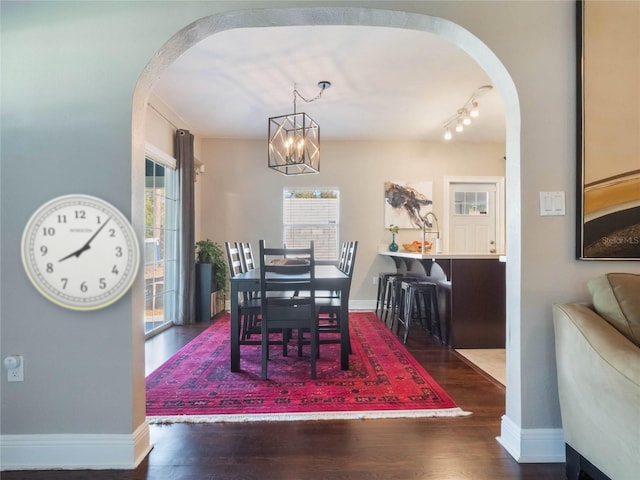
8:07
